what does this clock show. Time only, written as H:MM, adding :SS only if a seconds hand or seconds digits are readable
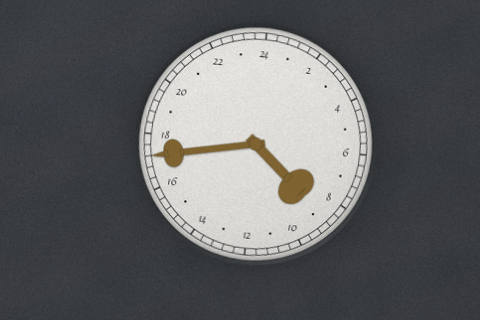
8:43
